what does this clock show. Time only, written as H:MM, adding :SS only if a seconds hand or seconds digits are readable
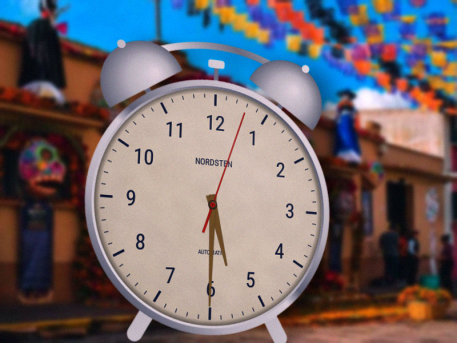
5:30:03
